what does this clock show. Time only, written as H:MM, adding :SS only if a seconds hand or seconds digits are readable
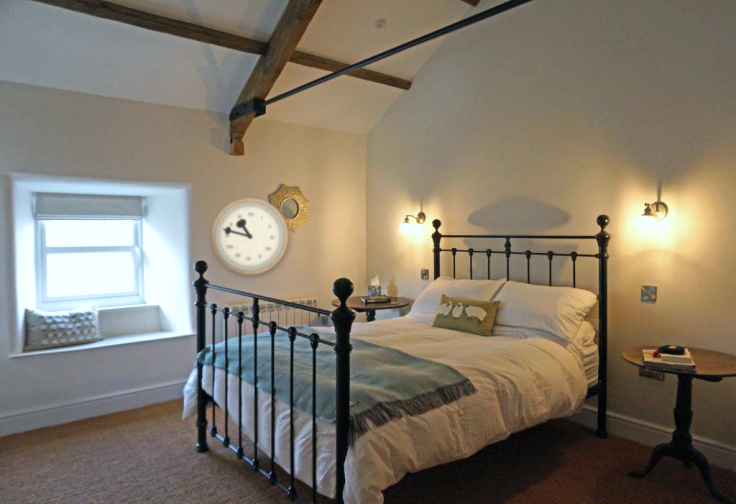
10:47
